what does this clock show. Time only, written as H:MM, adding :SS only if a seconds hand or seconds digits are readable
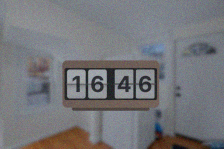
16:46
